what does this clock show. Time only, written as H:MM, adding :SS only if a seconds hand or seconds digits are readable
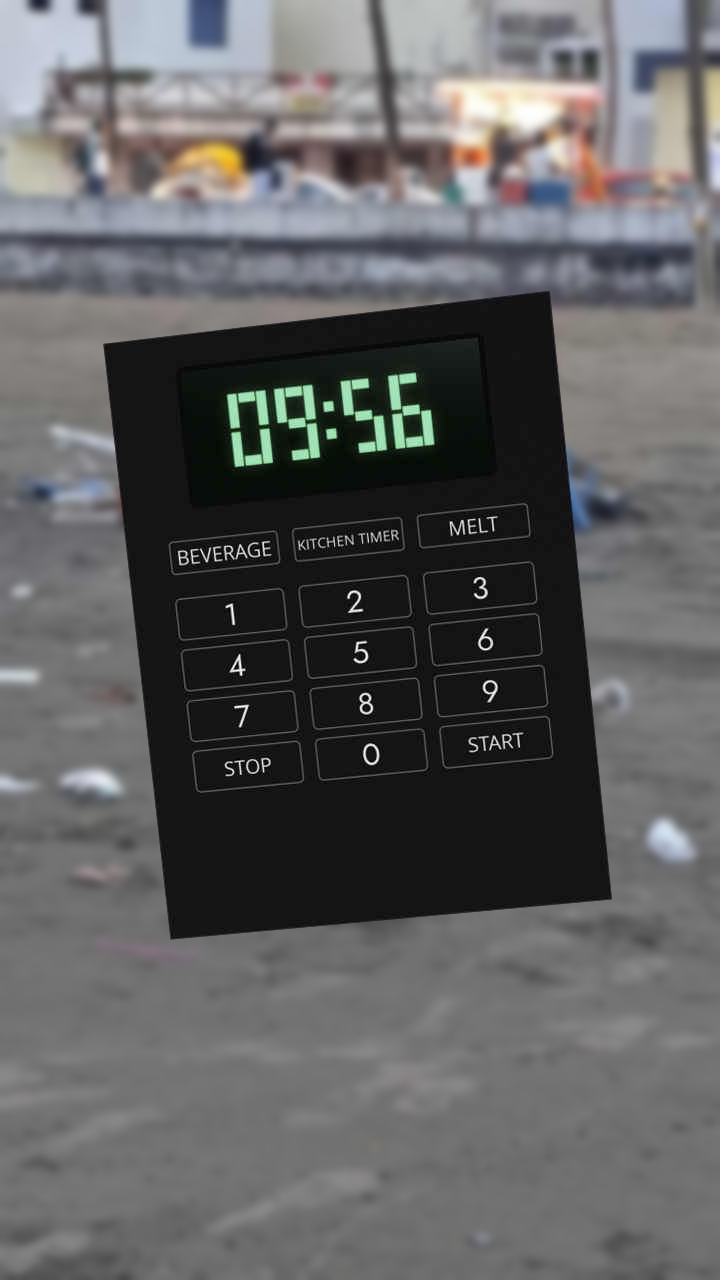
9:56
